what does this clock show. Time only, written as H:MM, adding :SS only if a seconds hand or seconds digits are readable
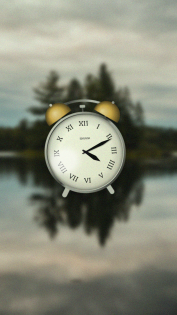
4:11
